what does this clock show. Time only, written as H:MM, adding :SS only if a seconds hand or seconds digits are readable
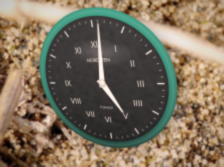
5:01
